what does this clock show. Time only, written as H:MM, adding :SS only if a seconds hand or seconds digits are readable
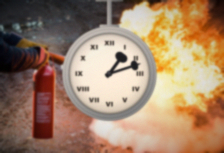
1:12
